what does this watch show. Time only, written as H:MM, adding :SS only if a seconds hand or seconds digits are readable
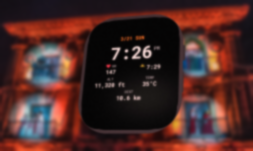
7:26
